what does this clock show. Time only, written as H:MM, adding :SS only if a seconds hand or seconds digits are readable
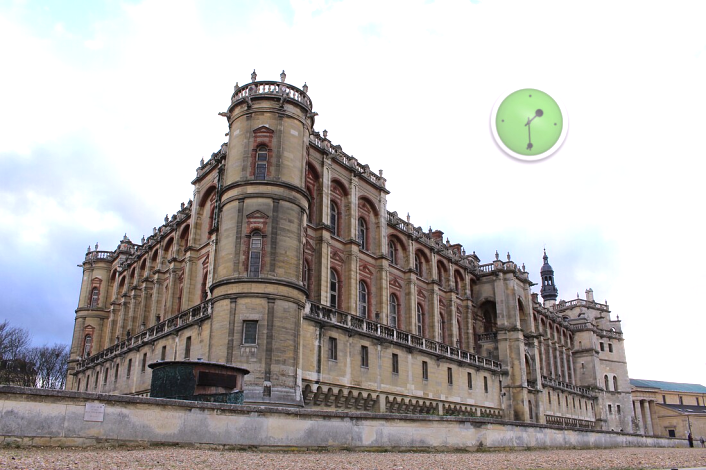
1:29
